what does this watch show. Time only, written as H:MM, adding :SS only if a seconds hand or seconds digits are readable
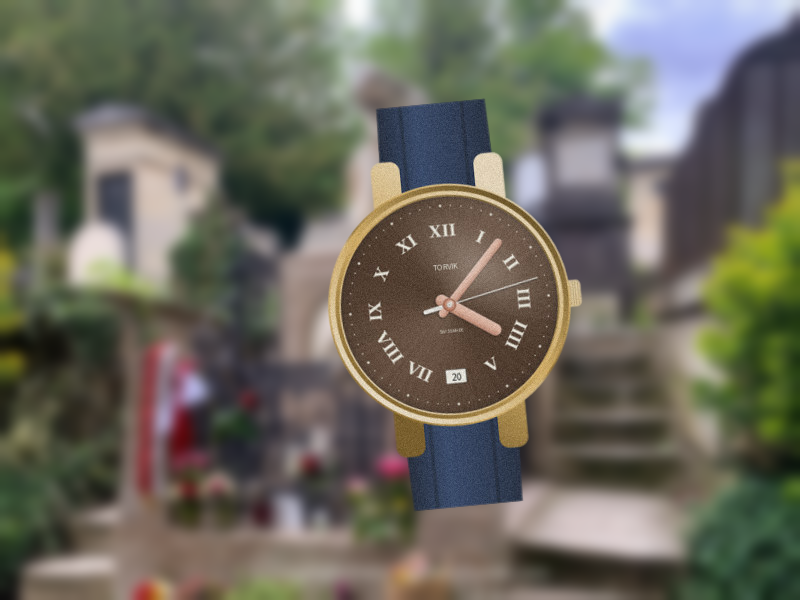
4:07:13
